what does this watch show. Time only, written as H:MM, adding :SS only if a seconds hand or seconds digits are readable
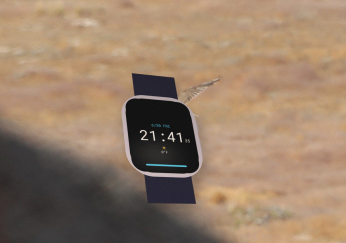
21:41
